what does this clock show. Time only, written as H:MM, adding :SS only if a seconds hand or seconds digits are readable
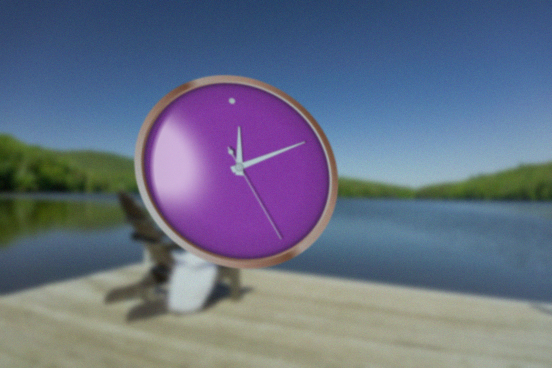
12:11:26
